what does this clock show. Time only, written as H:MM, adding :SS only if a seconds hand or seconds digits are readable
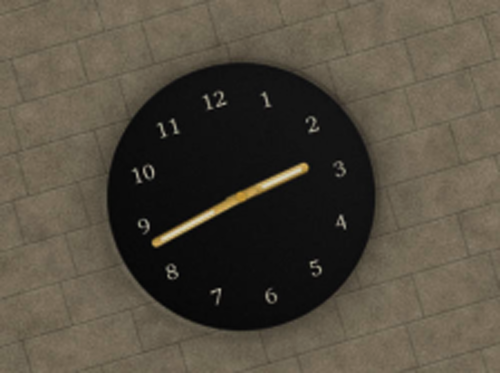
2:43
